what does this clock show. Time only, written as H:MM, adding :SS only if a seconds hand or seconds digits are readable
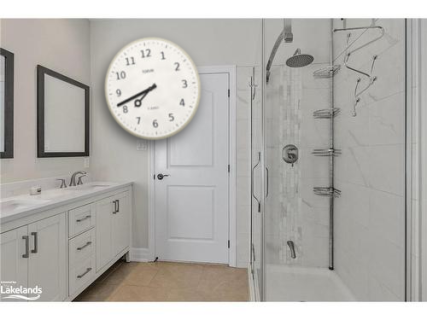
7:42
